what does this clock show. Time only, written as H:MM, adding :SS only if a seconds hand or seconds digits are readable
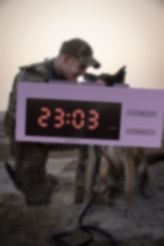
23:03
